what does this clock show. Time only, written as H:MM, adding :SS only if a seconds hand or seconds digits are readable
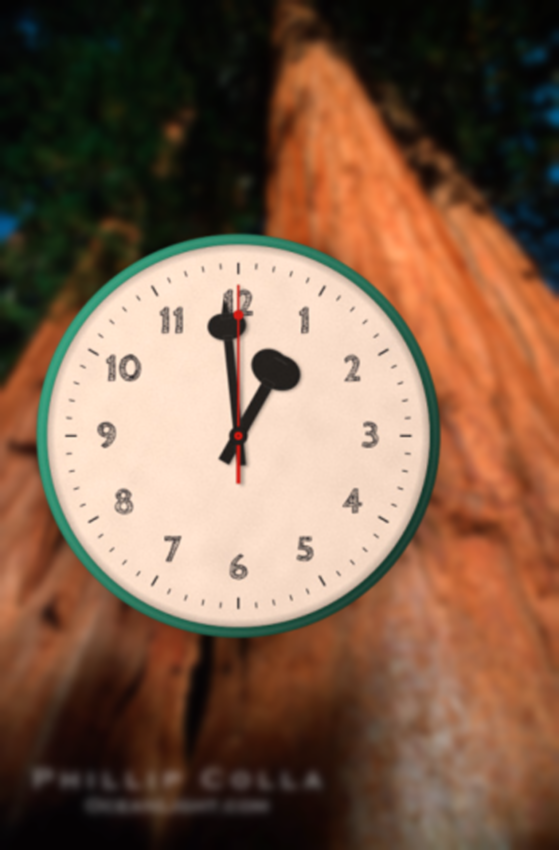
12:59:00
